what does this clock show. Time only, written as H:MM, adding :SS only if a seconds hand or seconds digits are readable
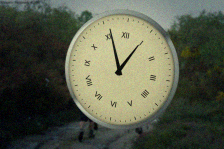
12:56
